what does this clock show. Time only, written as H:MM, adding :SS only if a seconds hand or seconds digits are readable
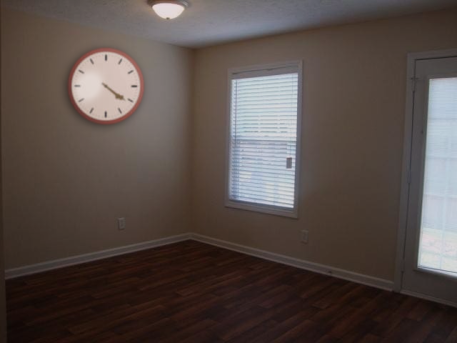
4:21
